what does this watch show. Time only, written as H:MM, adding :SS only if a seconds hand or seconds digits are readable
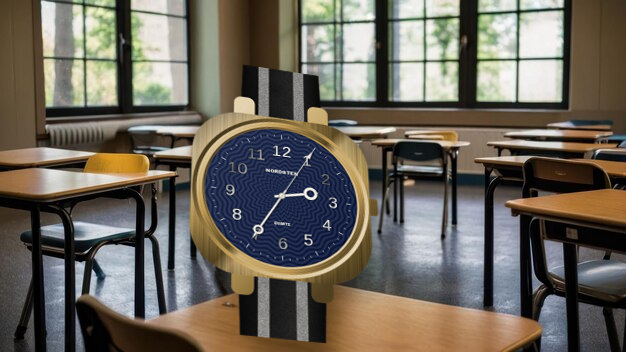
2:35:05
